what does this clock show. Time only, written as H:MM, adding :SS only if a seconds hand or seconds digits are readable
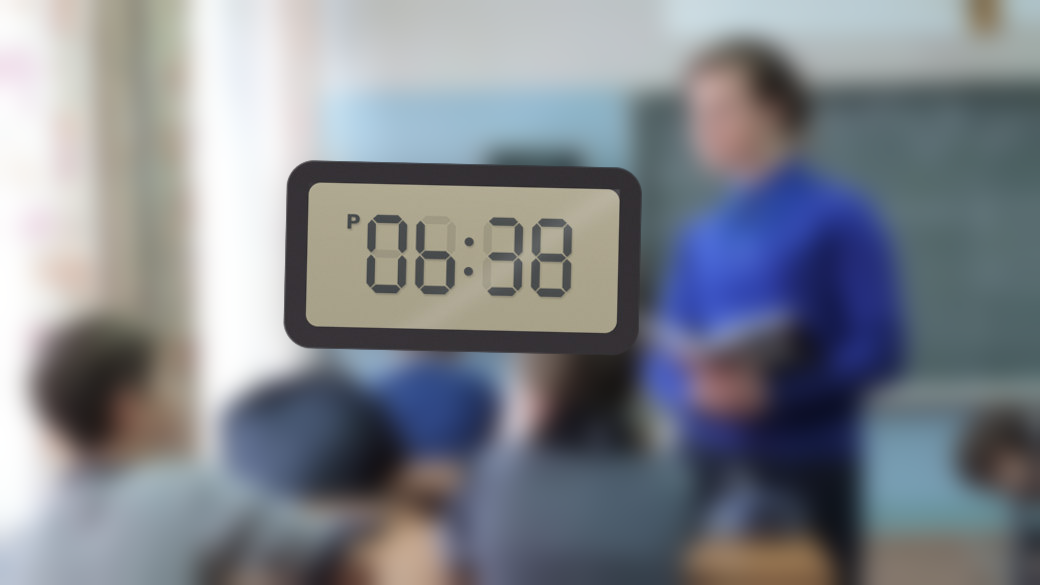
6:38
